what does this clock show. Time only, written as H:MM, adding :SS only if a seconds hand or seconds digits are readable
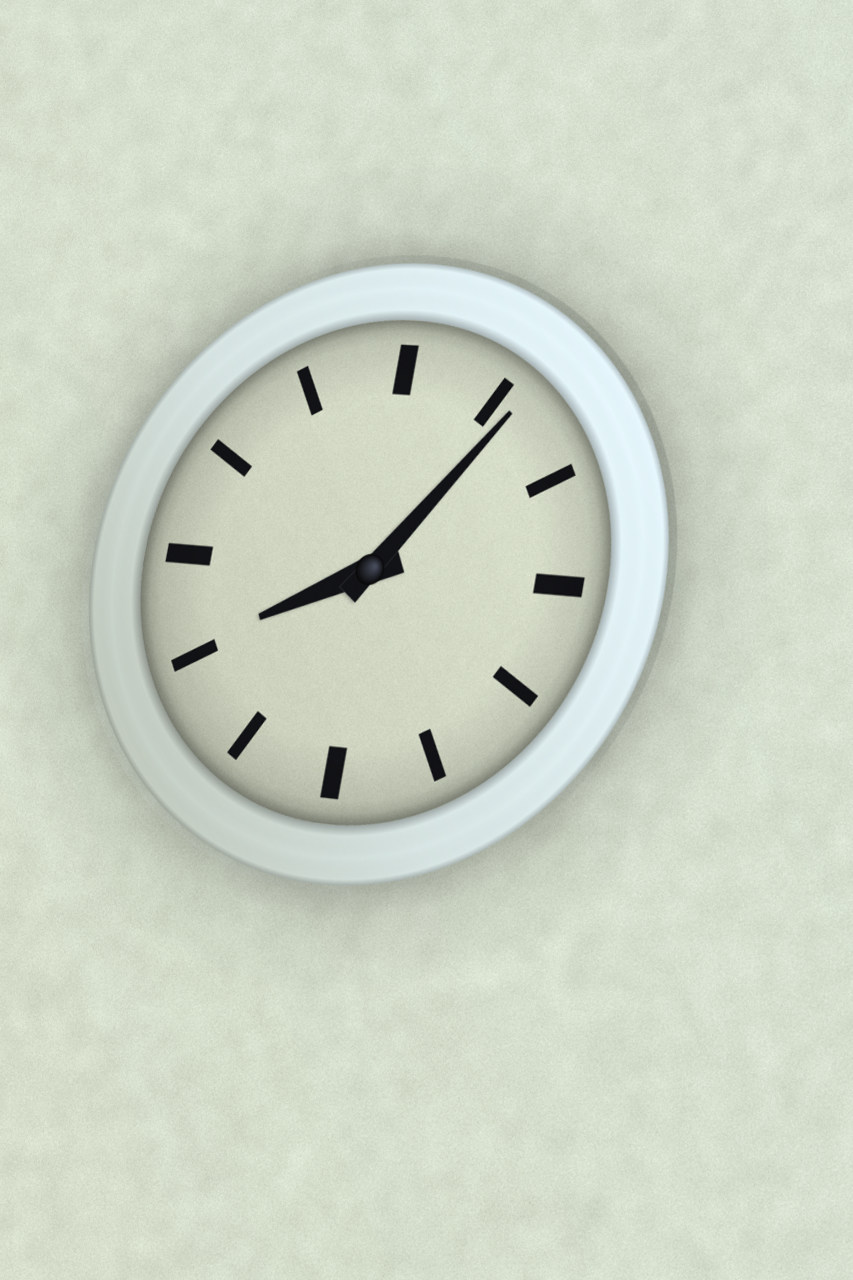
8:06
